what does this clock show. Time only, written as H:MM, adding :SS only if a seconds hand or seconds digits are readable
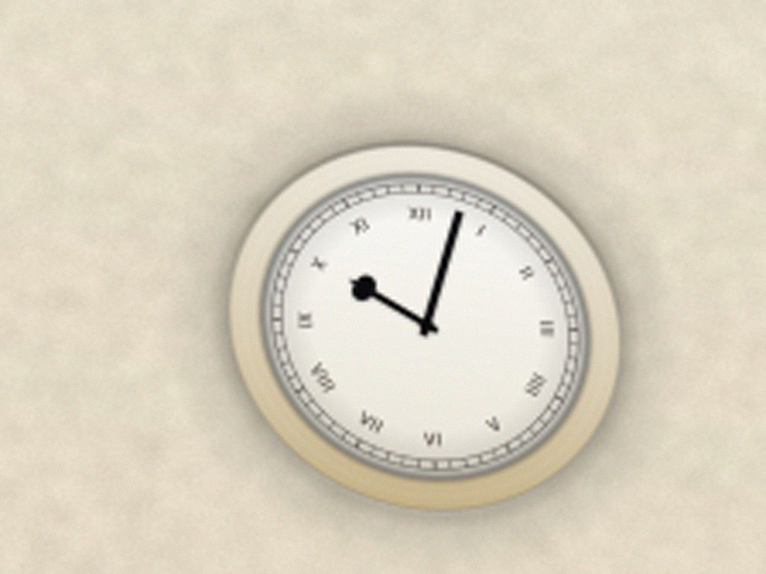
10:03
